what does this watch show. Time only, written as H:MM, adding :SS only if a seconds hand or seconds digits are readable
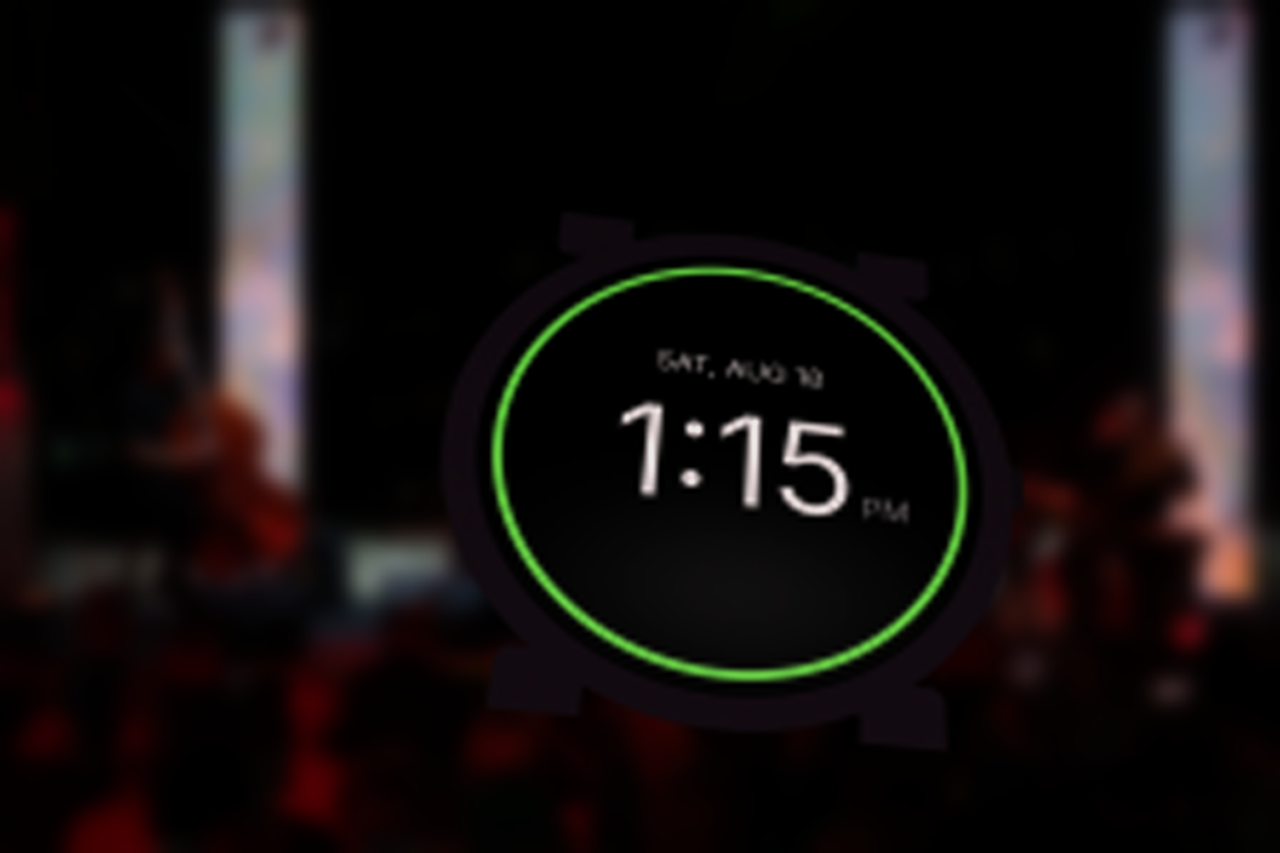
1:15
